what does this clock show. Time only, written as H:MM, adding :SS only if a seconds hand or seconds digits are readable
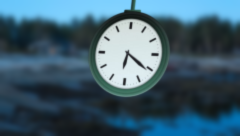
6:21
